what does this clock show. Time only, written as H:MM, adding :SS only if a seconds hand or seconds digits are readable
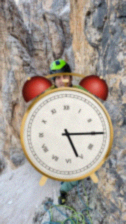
5:15
